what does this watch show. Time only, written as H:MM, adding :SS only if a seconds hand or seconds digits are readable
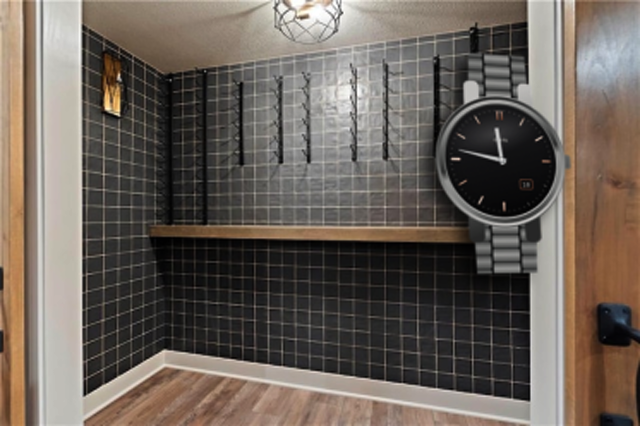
11:47
